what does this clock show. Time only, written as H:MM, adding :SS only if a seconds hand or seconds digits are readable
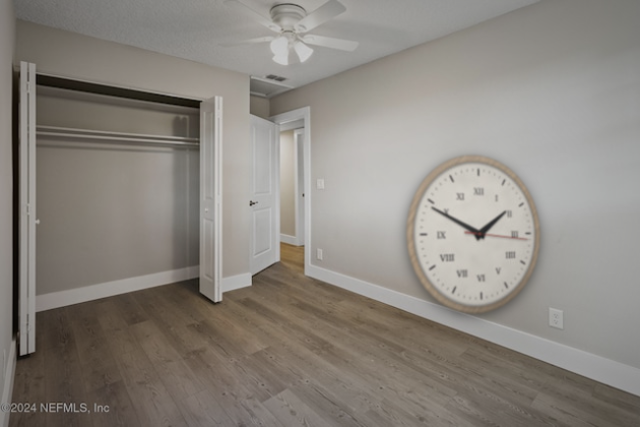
1:49:16
